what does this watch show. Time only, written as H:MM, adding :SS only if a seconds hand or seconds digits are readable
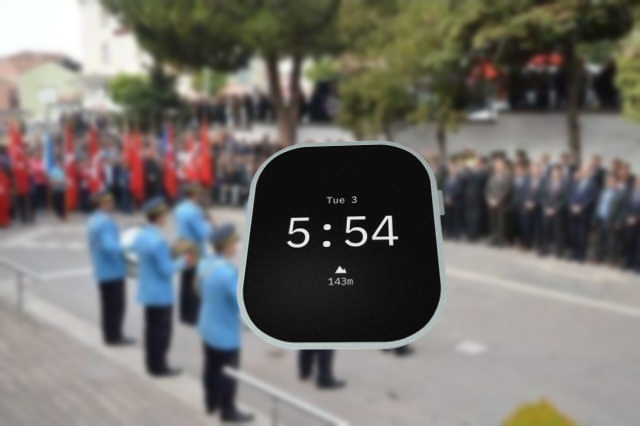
5:54
